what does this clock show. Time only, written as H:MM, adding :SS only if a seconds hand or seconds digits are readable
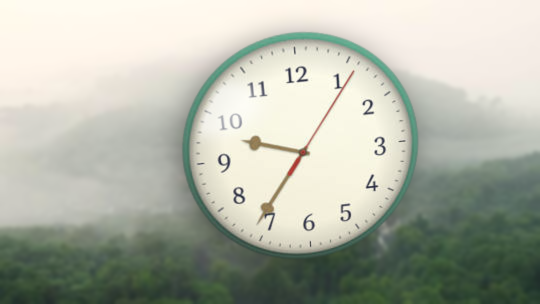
9:36:06
